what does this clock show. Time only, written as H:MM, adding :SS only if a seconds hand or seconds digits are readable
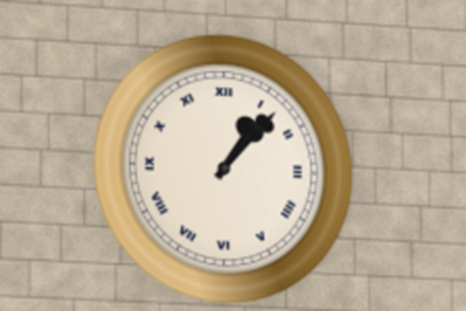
1:07
